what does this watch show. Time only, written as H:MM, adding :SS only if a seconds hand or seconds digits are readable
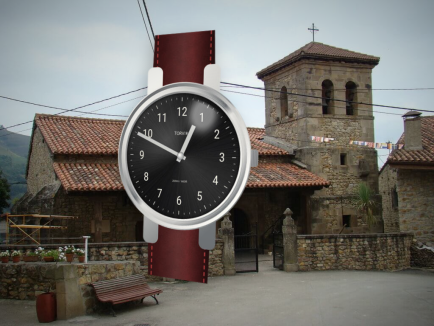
12:49
